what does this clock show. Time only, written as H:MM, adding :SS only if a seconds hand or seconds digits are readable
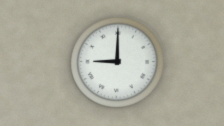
9:00
